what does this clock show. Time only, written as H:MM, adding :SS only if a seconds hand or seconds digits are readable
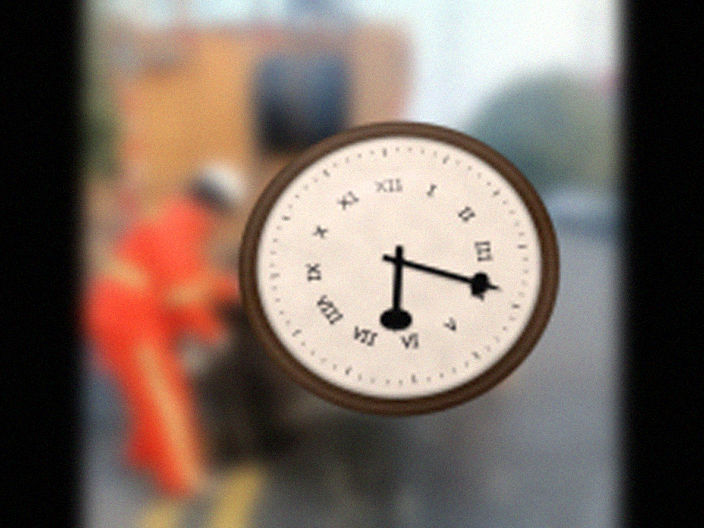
6:19
